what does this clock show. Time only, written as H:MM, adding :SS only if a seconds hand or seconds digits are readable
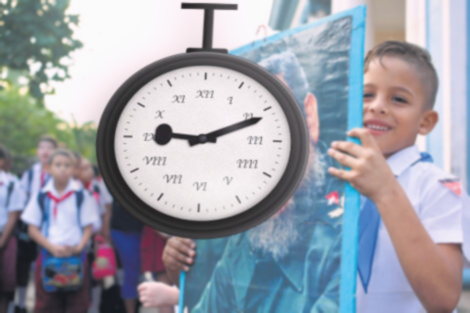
9:11
